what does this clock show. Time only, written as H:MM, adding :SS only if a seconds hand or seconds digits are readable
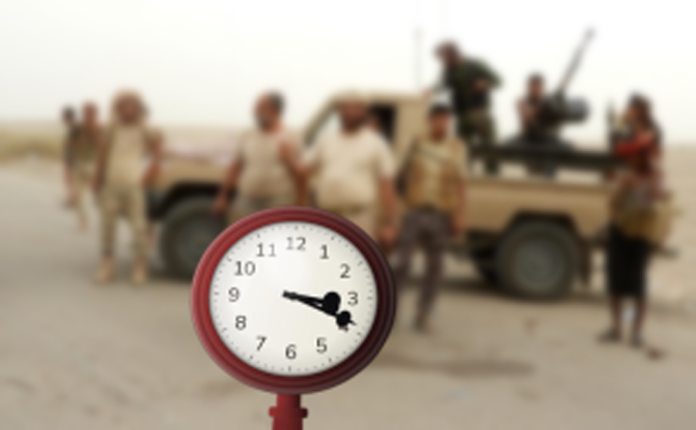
3:19
